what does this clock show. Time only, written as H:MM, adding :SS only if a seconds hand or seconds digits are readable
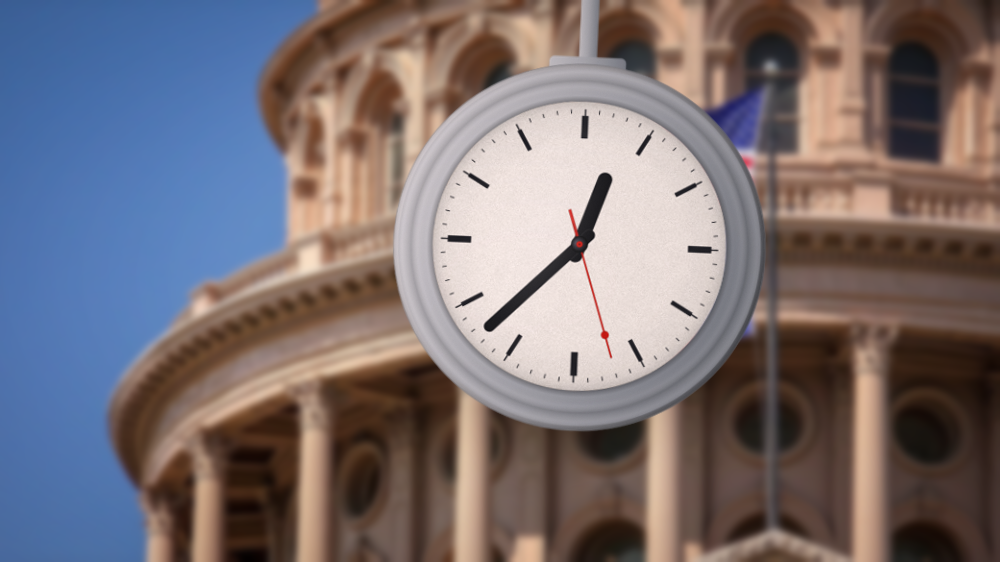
12:37:27
